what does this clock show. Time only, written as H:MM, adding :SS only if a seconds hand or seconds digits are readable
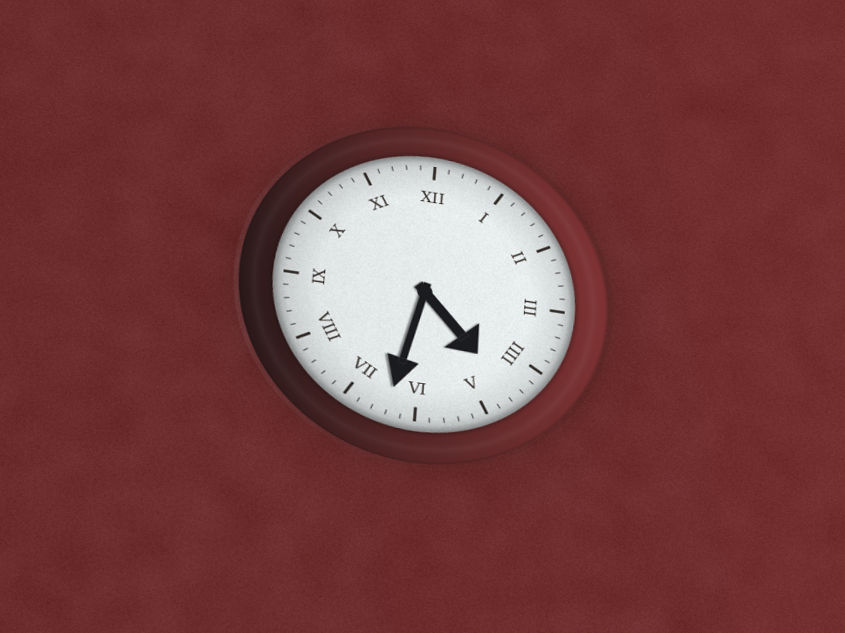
4:32
